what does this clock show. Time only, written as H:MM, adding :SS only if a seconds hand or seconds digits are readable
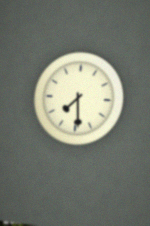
7:29
